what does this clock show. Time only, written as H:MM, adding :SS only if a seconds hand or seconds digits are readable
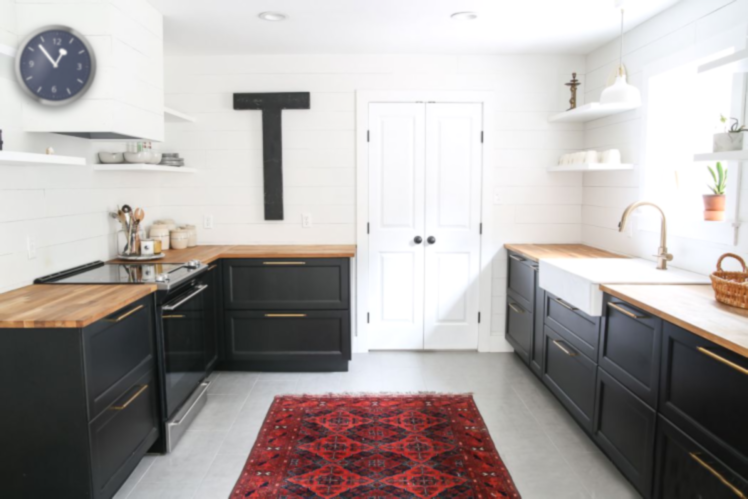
12:53
